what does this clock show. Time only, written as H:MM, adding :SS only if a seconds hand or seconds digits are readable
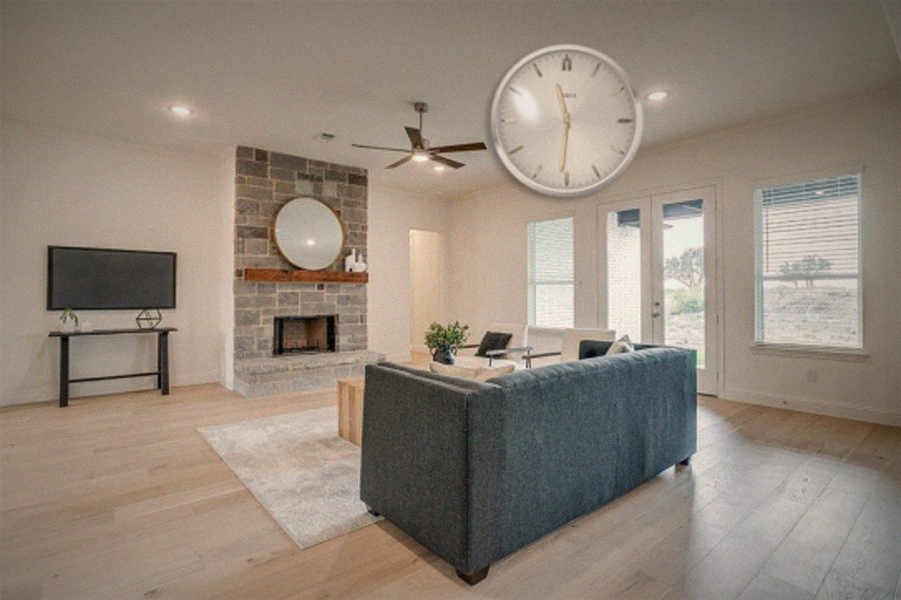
11:31
